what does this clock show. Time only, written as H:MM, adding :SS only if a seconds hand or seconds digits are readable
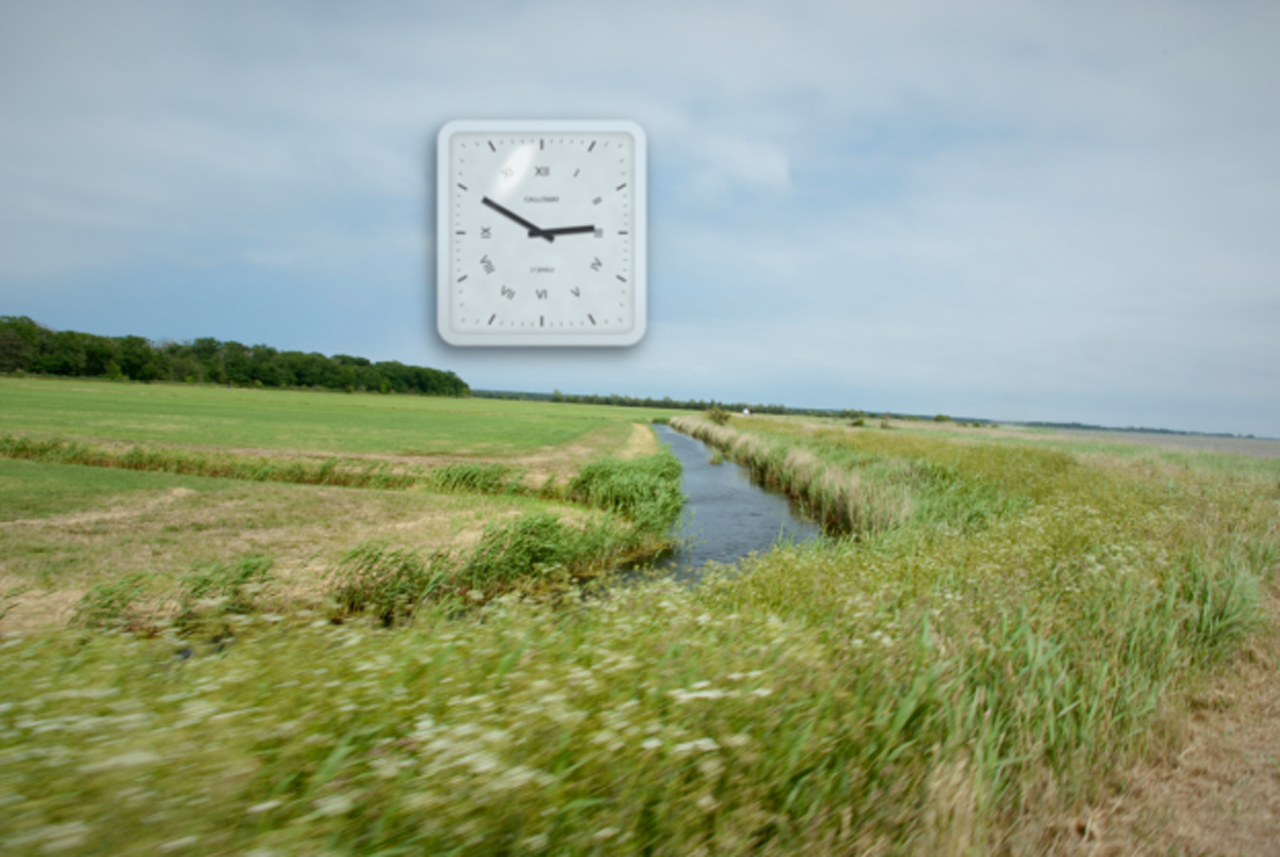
2:50
